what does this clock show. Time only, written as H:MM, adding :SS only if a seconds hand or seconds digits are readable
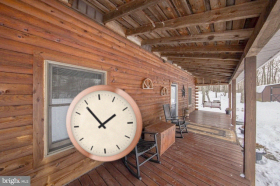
1:54
